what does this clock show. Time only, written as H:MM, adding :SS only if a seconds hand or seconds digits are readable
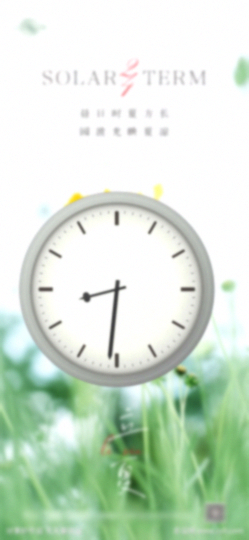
8:31
